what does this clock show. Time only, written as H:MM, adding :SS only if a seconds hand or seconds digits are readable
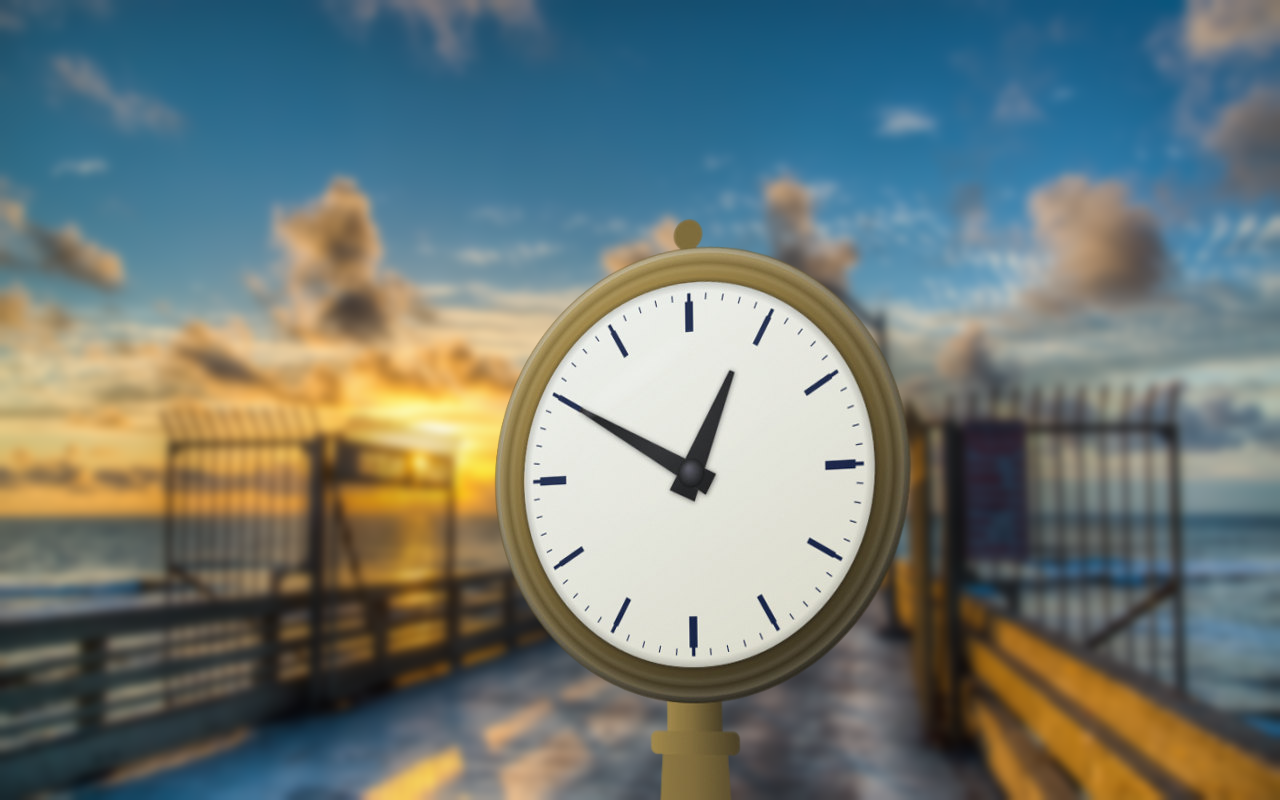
12:50
